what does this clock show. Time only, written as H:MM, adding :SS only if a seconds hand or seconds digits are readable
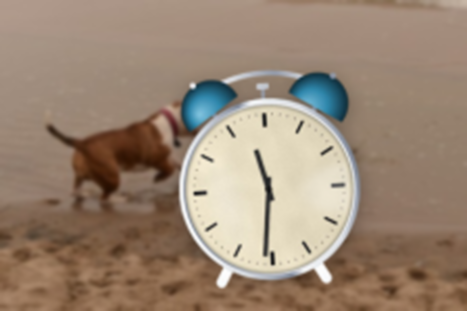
11:31
